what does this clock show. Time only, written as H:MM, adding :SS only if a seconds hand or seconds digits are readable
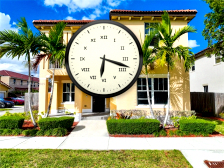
6:18
